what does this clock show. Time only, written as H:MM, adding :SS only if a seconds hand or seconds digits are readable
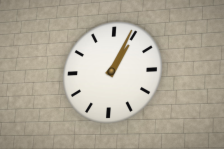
1:04
